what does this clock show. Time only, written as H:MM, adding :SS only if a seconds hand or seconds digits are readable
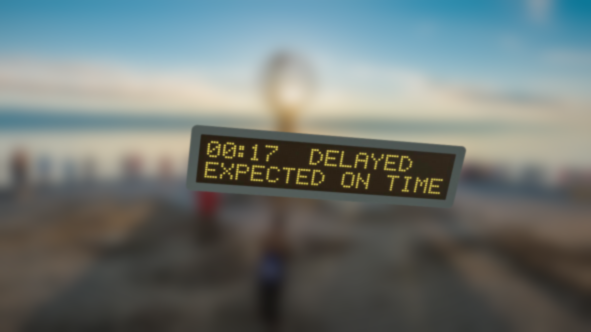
0:17
